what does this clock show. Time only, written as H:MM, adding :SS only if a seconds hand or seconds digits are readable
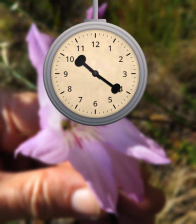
10:21
